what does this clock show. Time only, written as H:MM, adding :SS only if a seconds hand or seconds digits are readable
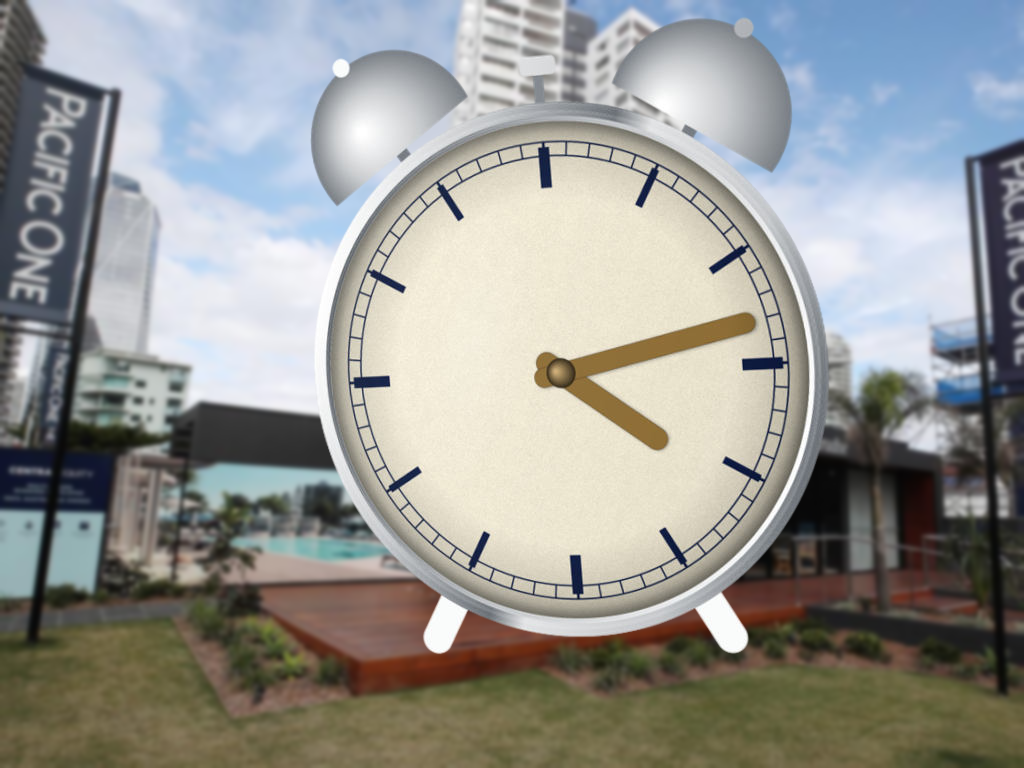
4:13
